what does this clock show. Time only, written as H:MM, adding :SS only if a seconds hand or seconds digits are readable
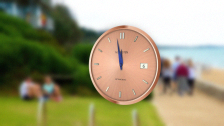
11:58
